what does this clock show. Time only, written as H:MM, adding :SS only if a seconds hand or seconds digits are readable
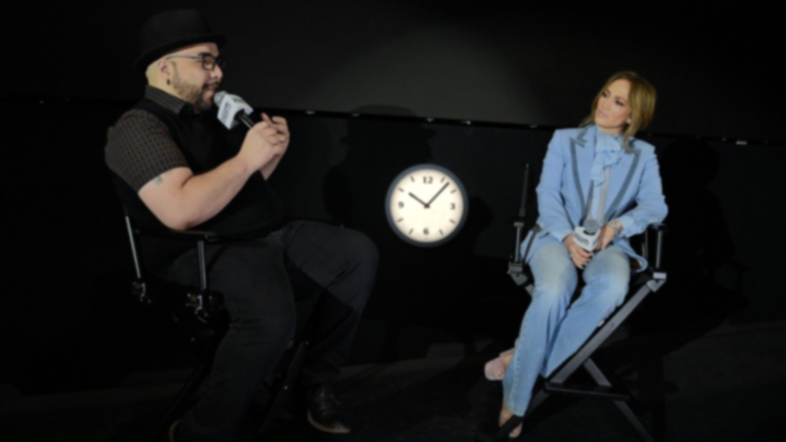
10:07
